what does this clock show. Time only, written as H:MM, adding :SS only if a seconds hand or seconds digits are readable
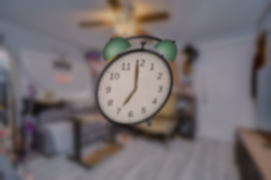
6:59
